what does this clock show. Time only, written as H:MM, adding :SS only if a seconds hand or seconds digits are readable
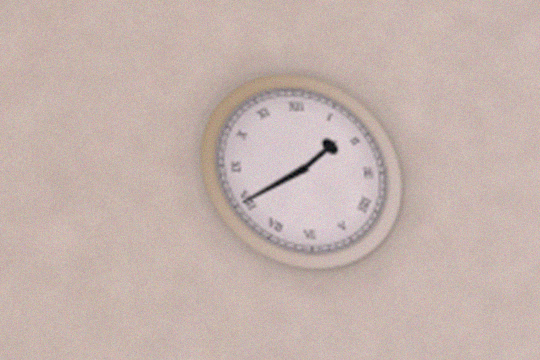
1:40
